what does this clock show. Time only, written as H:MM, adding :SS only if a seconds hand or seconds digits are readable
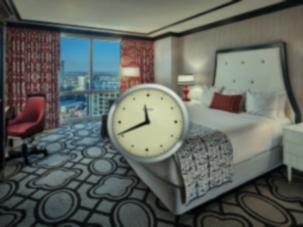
11:41
